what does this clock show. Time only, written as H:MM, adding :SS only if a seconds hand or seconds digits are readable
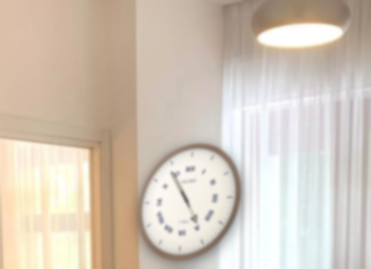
4:54
